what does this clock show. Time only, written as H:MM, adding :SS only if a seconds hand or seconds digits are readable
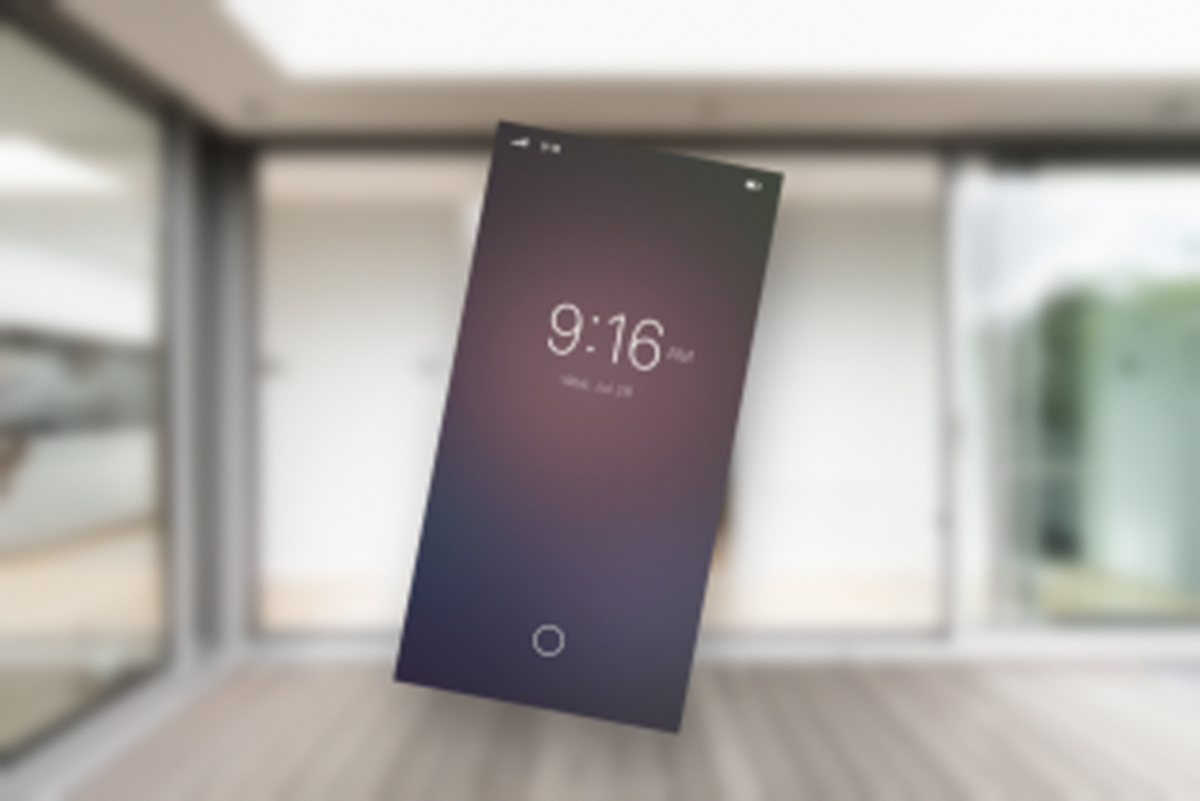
9:16
